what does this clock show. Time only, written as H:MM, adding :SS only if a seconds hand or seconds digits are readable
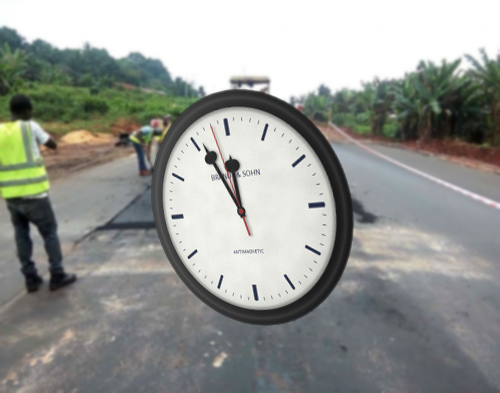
11:55:58
